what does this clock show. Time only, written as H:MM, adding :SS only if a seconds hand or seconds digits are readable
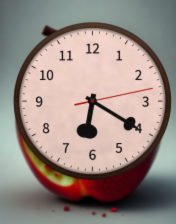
6:20:13
